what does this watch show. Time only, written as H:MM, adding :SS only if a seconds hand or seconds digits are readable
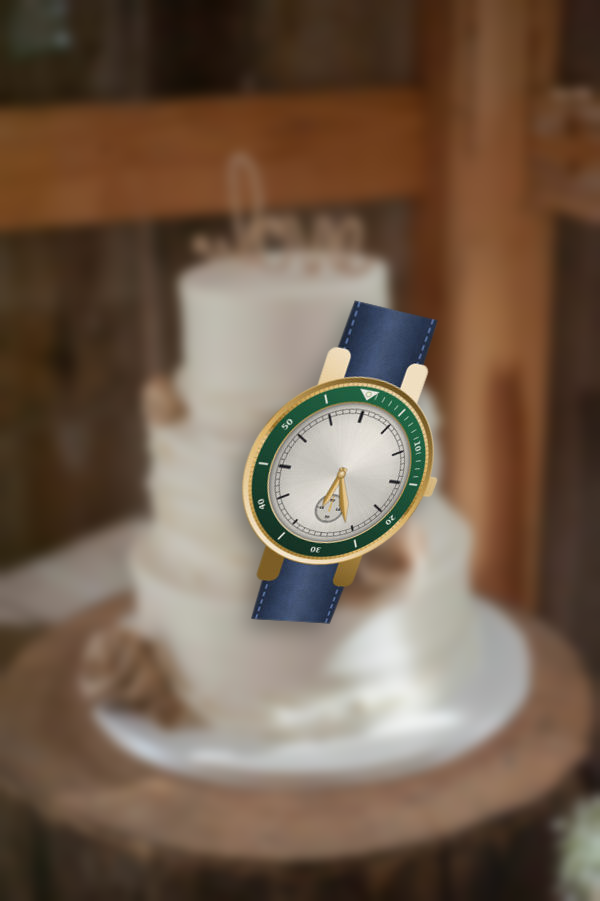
6:26
